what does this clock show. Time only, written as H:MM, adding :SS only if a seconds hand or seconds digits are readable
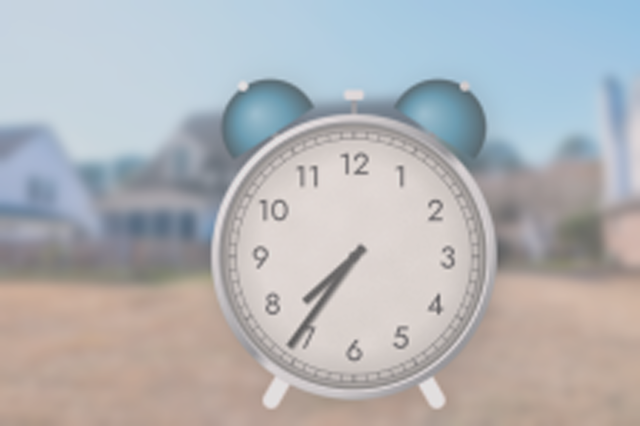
7:36
